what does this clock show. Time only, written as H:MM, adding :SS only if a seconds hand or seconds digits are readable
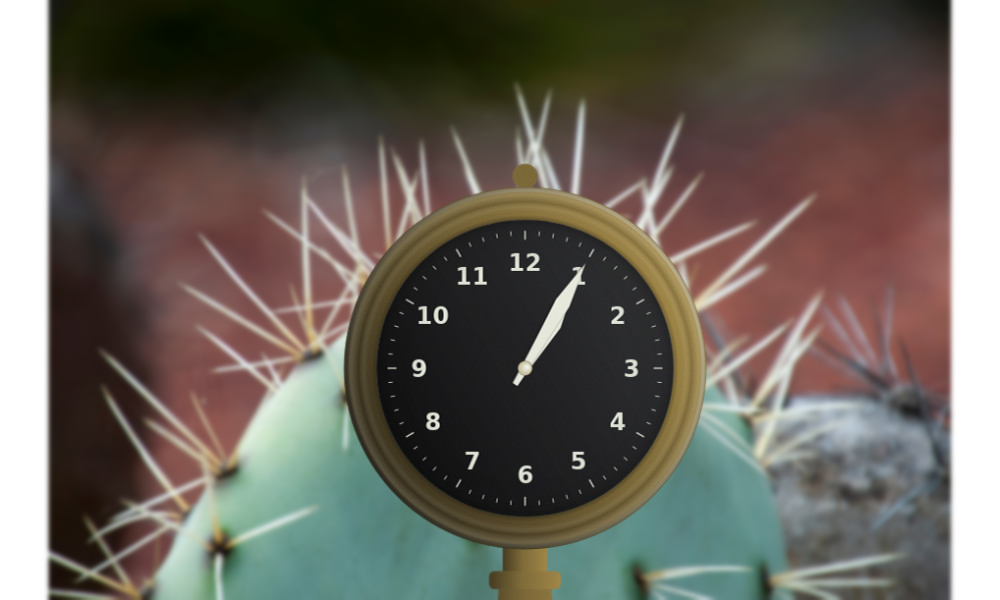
1:05
